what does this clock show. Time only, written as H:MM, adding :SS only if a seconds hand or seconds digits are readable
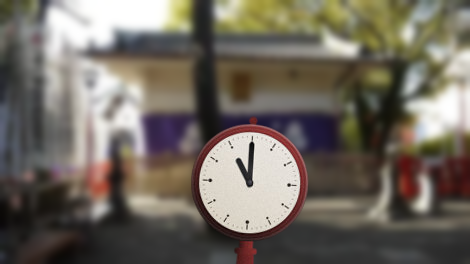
11:00
